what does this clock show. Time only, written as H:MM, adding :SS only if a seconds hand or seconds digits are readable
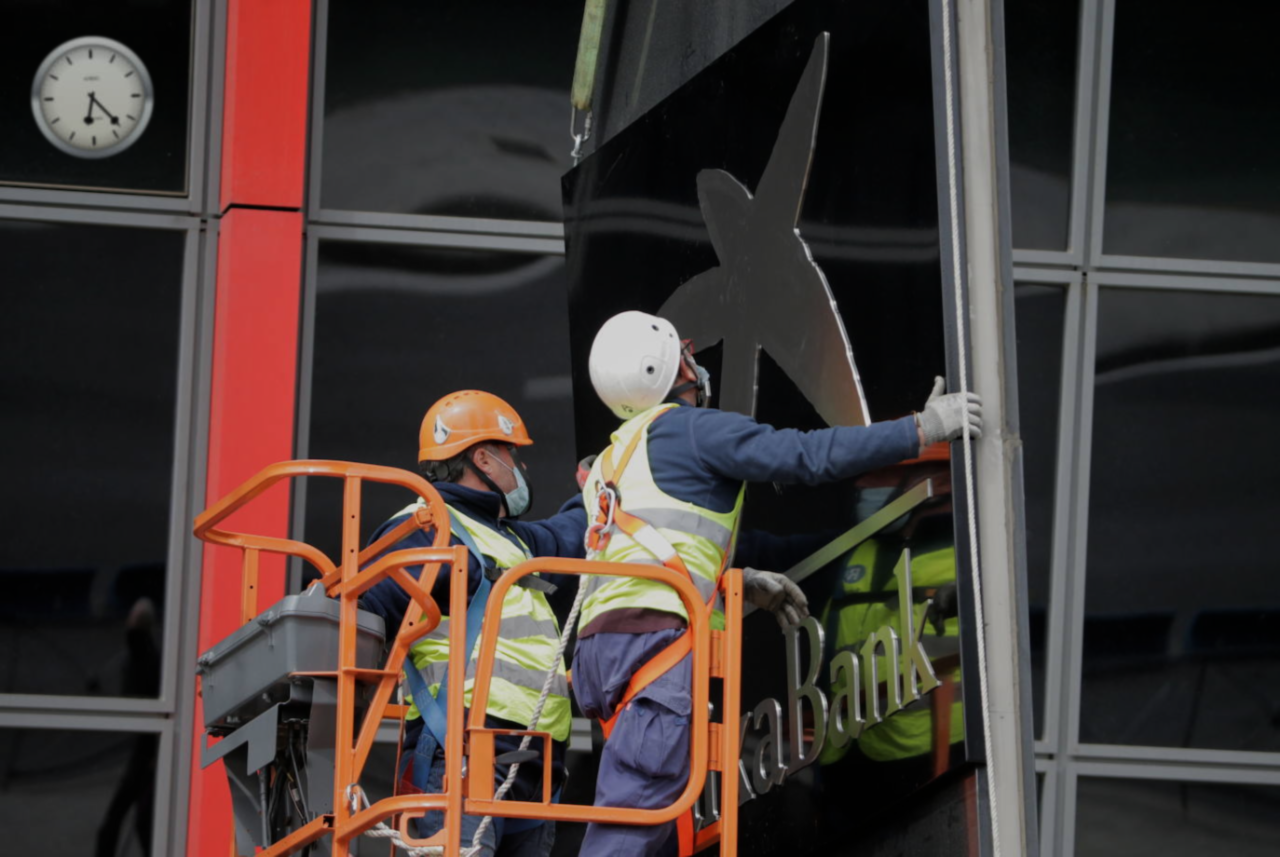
6:23
